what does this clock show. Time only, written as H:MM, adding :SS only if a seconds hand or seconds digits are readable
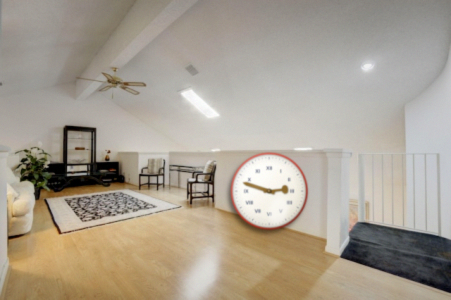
2:48
